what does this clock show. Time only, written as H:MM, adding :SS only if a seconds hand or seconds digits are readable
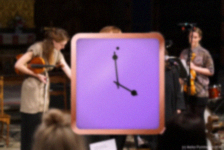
3:59
